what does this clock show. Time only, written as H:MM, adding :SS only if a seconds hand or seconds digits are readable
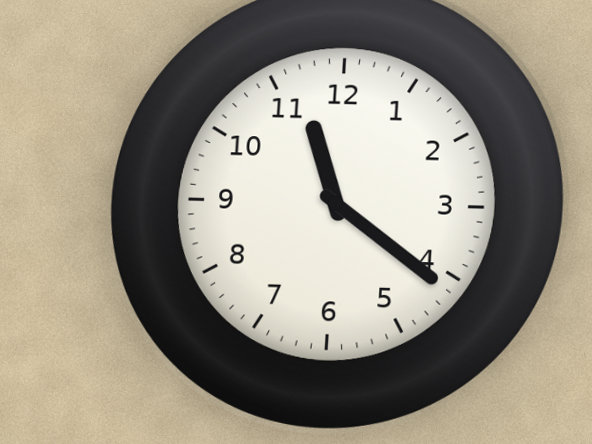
11:21
